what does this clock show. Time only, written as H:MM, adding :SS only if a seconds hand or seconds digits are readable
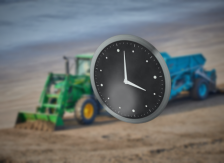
4:02
